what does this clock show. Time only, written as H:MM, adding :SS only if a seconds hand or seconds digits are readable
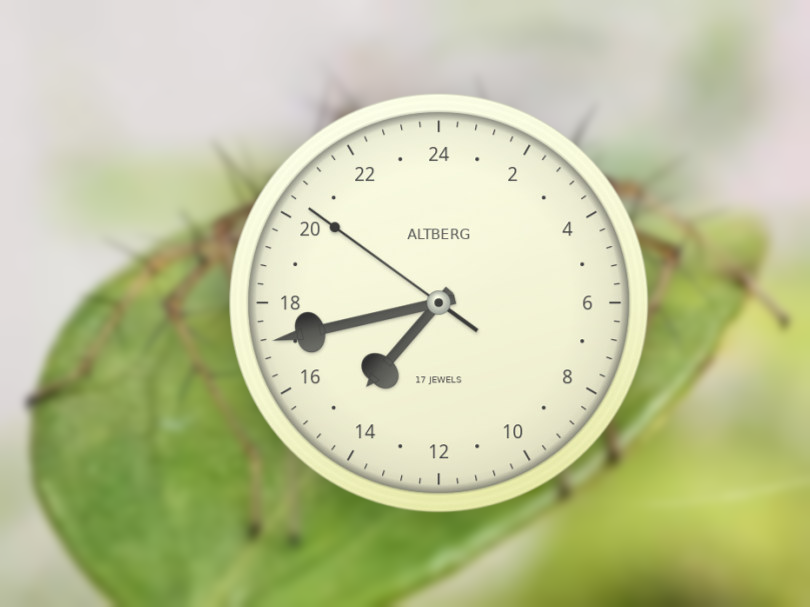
14:42:51
